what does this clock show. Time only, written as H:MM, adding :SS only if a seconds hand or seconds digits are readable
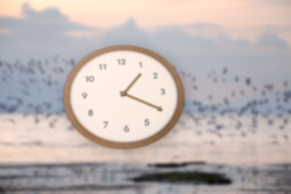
1:20
